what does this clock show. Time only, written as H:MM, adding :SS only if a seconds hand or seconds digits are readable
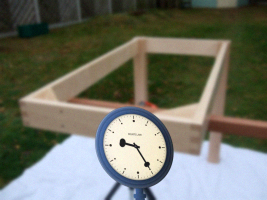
9:25
